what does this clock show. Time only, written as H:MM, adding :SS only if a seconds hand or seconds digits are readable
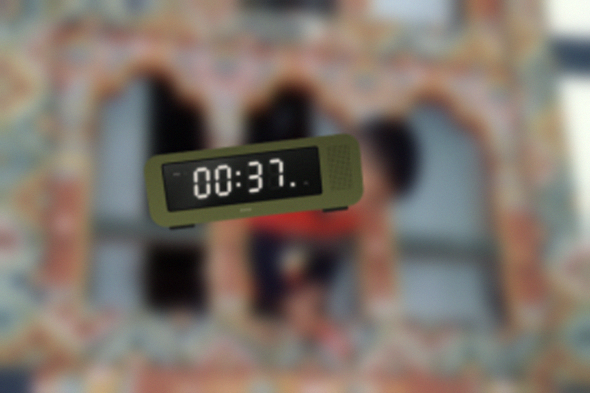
0:37
